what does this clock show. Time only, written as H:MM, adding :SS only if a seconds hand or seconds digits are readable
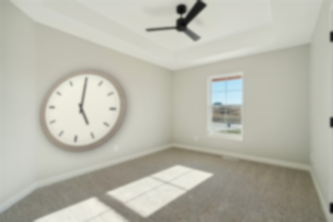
5:00
